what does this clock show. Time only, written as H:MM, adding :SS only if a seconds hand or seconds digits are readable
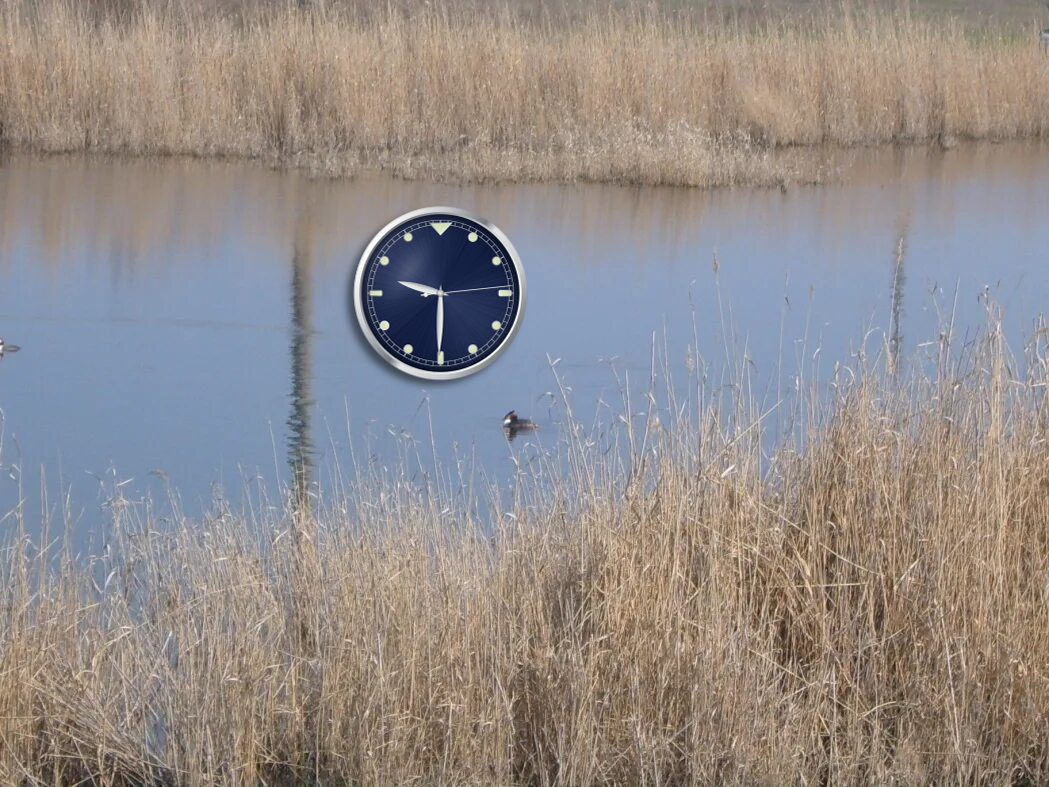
9:30:14
